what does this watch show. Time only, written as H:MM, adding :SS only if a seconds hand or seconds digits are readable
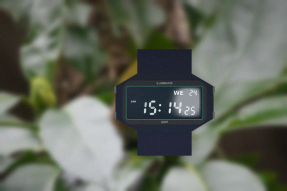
15:14:25
